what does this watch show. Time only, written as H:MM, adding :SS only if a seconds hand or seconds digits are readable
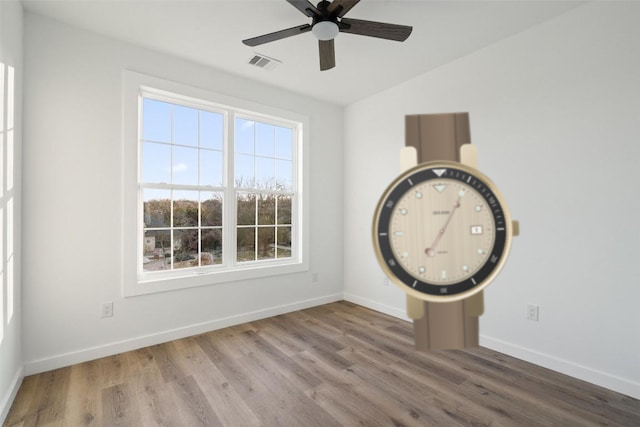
7:05
